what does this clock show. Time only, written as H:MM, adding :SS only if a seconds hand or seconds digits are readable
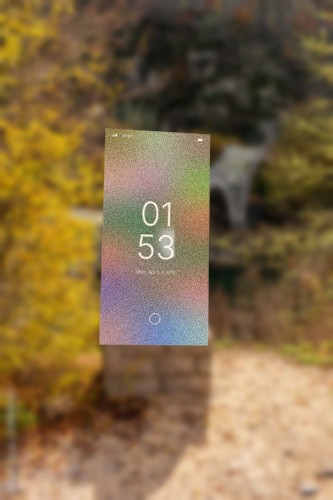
1:53
